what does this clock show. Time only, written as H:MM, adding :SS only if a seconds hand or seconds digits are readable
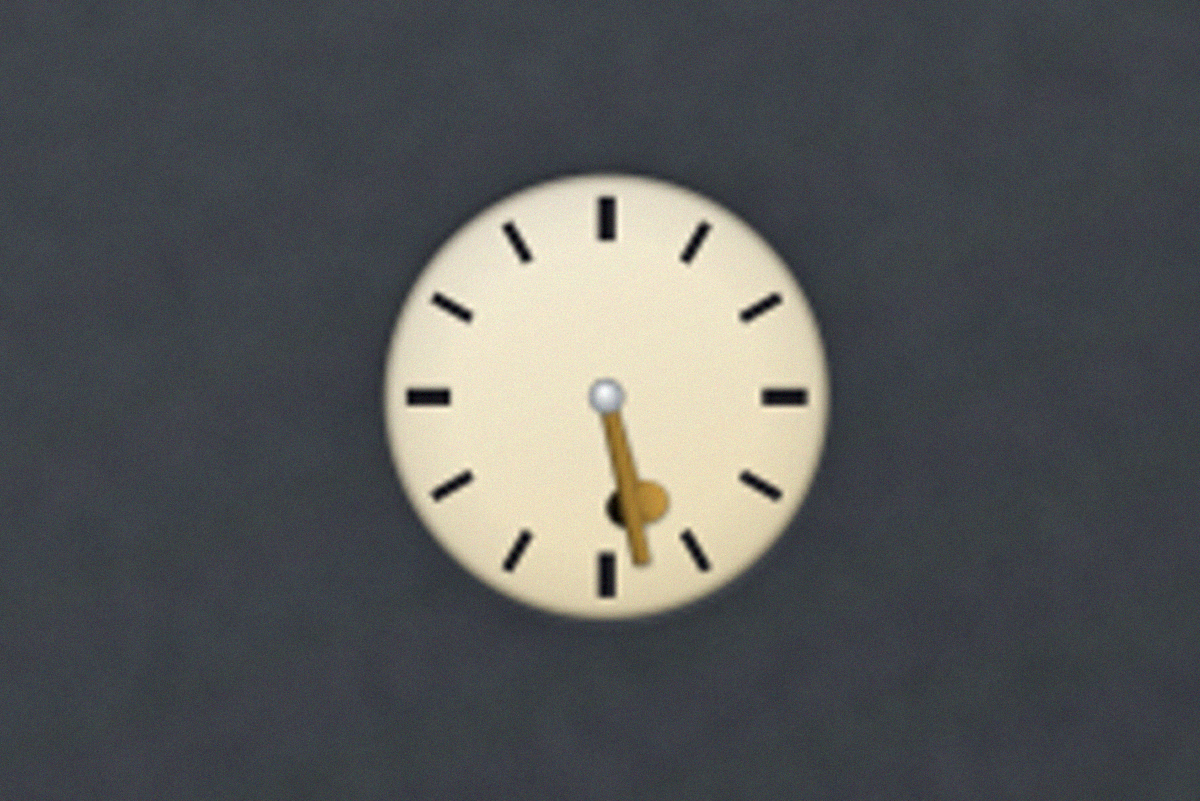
5:28
